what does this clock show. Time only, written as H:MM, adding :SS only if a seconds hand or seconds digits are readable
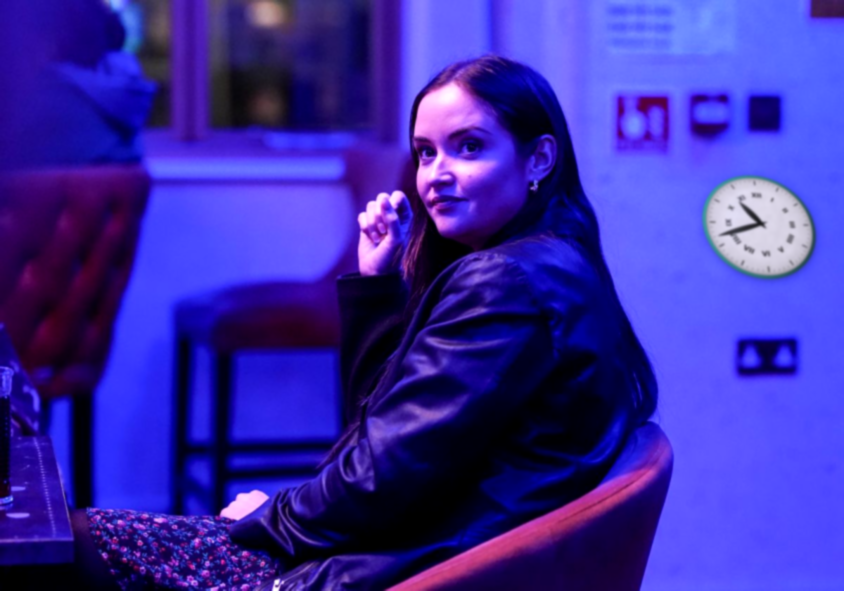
10:42
